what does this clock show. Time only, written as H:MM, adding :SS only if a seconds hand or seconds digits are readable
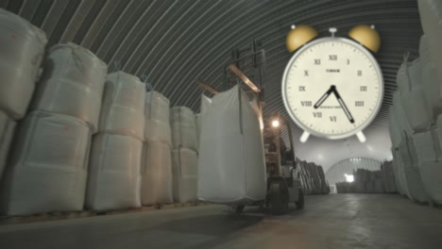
7:25
